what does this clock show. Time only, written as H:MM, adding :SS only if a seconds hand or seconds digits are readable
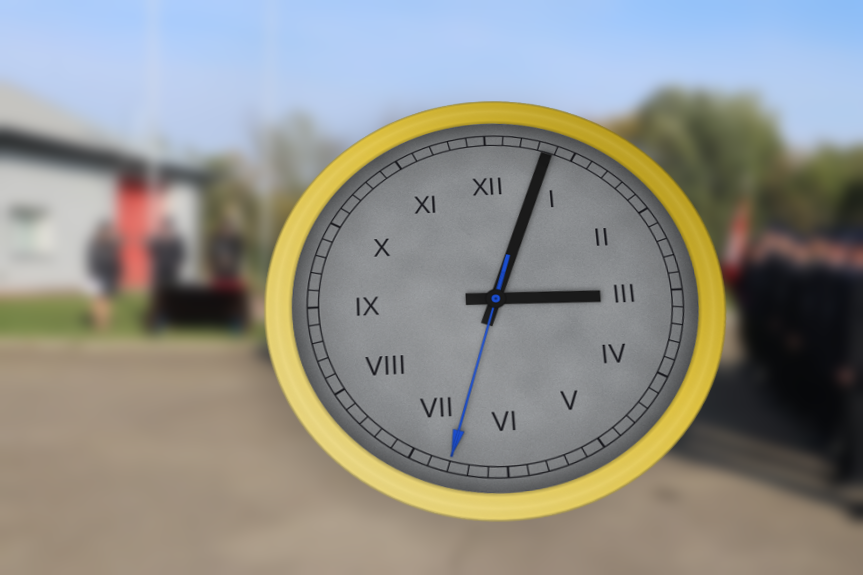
3:03:33
